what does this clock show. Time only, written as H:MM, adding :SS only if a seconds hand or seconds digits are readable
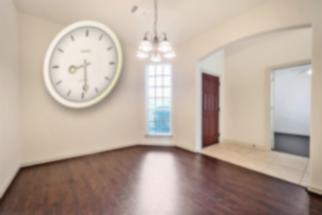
8:29
